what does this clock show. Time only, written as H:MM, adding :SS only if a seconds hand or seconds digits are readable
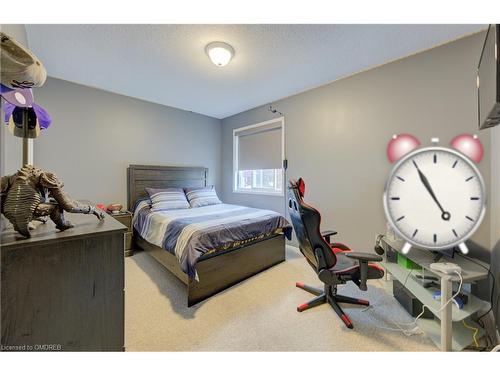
4:55
